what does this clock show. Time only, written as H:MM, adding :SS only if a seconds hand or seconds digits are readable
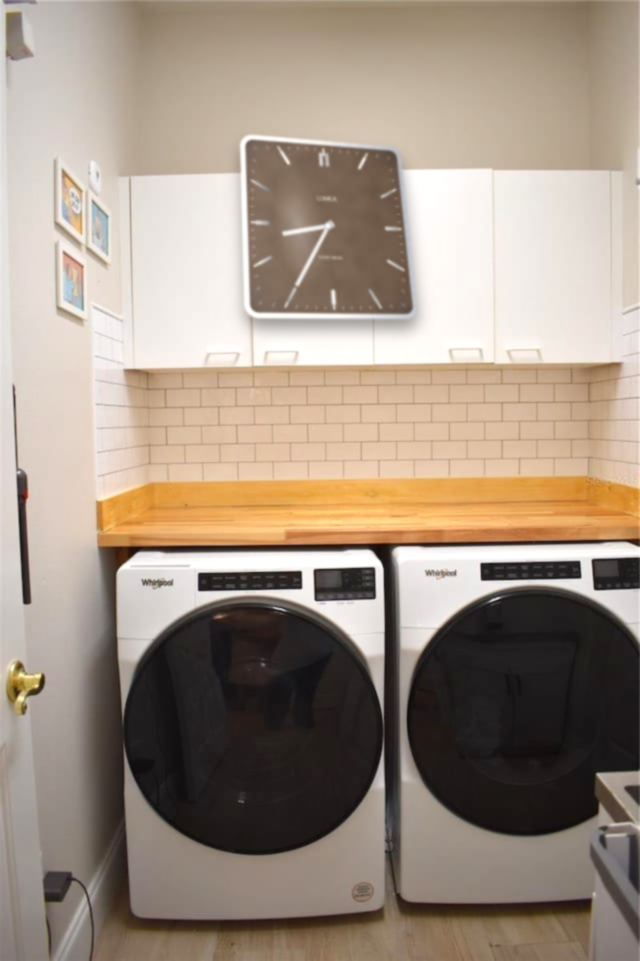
8:35
